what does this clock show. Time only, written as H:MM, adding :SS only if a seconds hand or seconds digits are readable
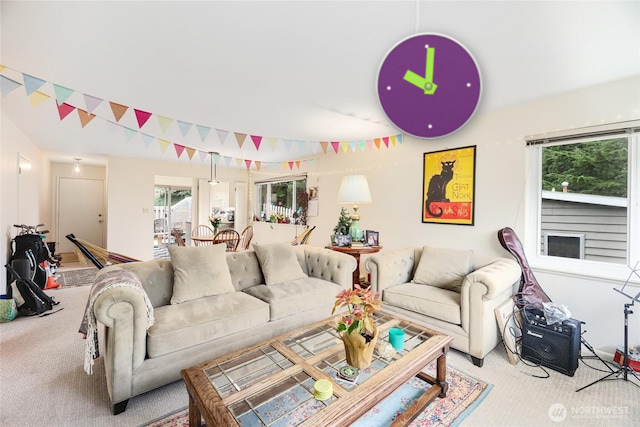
10:01
